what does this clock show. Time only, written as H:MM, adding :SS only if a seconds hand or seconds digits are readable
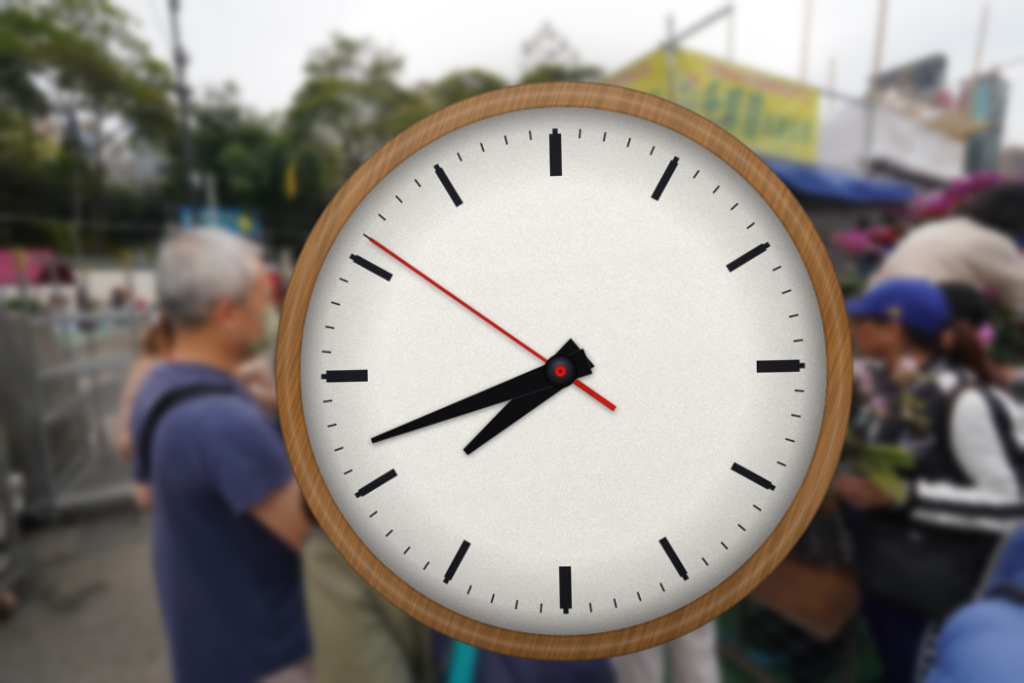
7:41:51
